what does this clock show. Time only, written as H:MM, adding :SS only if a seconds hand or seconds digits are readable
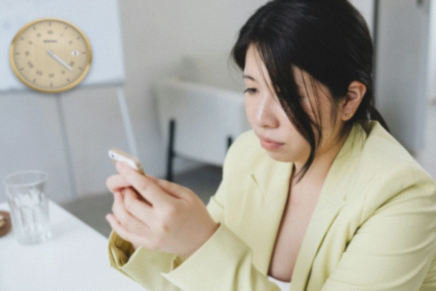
4:22
